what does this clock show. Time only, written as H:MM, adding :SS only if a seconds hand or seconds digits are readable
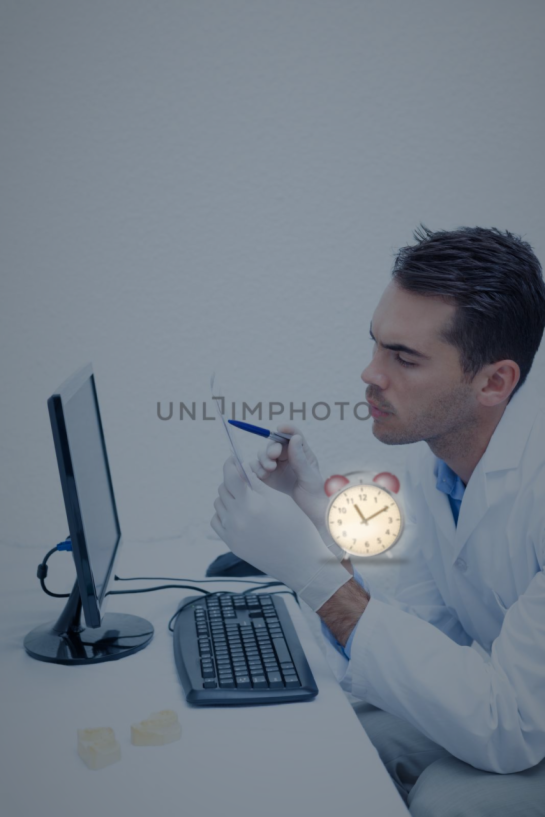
11:10
